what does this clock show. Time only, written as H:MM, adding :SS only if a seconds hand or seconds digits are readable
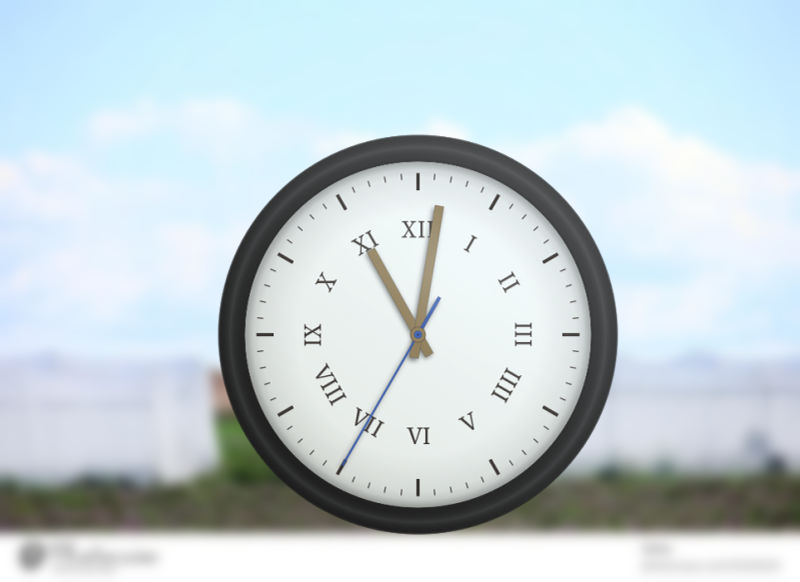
11:01:35
